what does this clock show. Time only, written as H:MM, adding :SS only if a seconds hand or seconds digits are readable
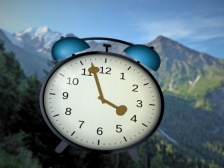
3:57
